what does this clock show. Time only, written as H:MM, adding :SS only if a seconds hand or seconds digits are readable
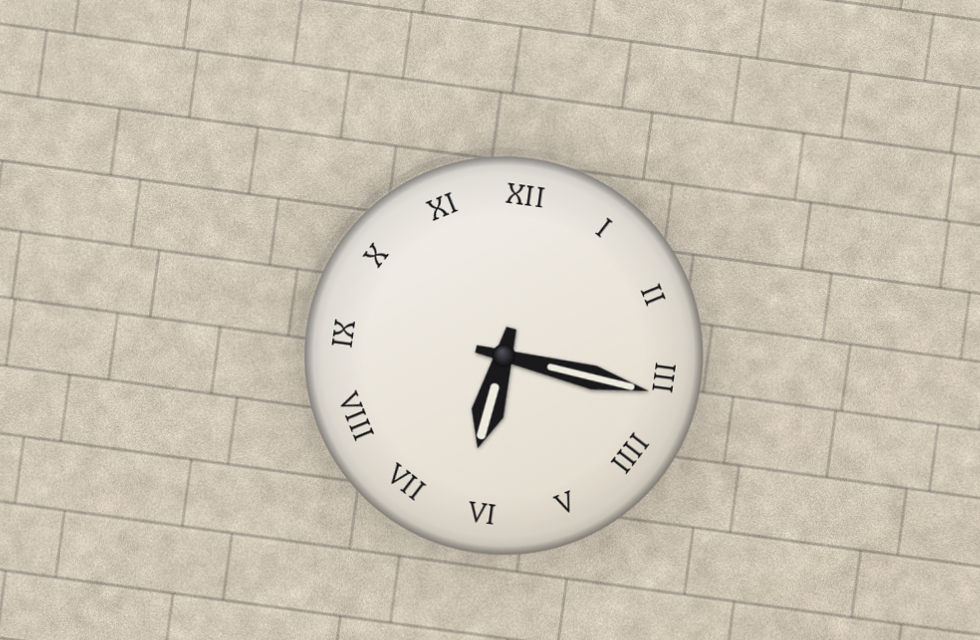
6:16
